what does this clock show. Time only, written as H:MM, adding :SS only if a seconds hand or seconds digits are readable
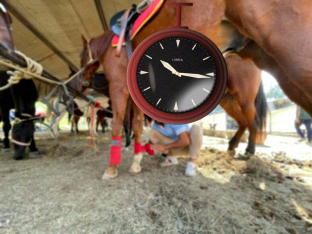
10:16
